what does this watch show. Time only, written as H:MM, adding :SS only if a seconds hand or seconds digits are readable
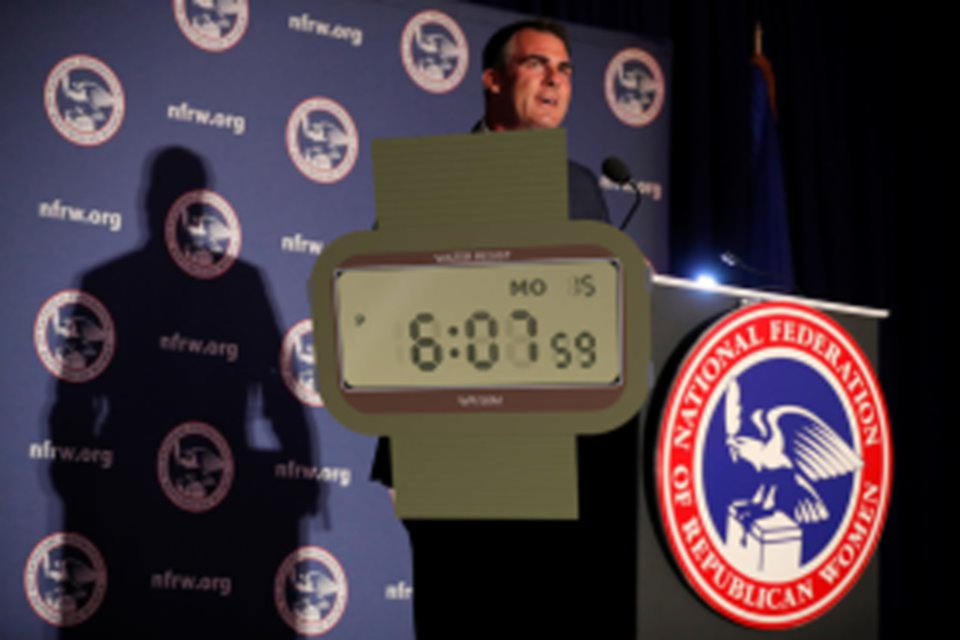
6:07:59
